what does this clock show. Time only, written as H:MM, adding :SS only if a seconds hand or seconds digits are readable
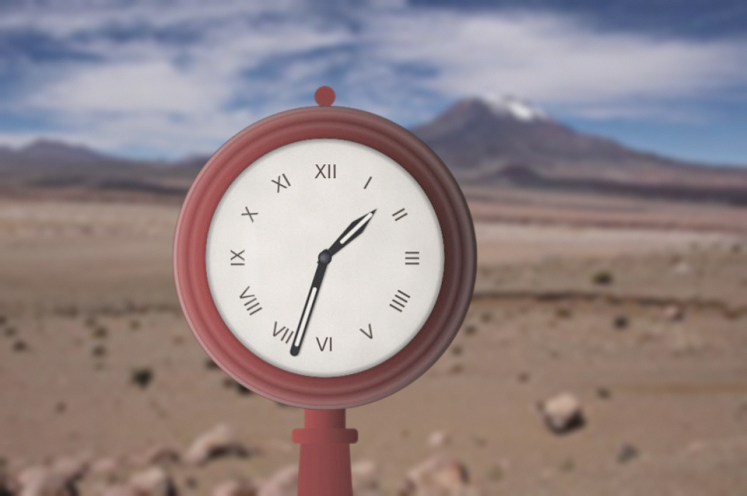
1:33
